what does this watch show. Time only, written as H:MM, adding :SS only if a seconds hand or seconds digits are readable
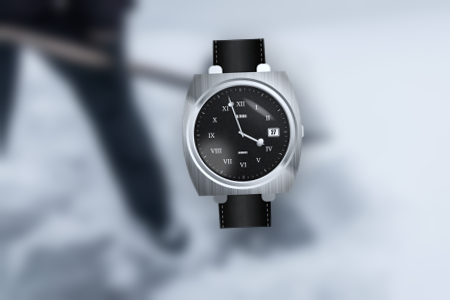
3:57
